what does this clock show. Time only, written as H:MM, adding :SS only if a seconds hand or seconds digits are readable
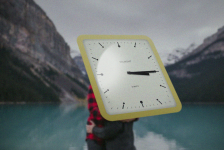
3:15
